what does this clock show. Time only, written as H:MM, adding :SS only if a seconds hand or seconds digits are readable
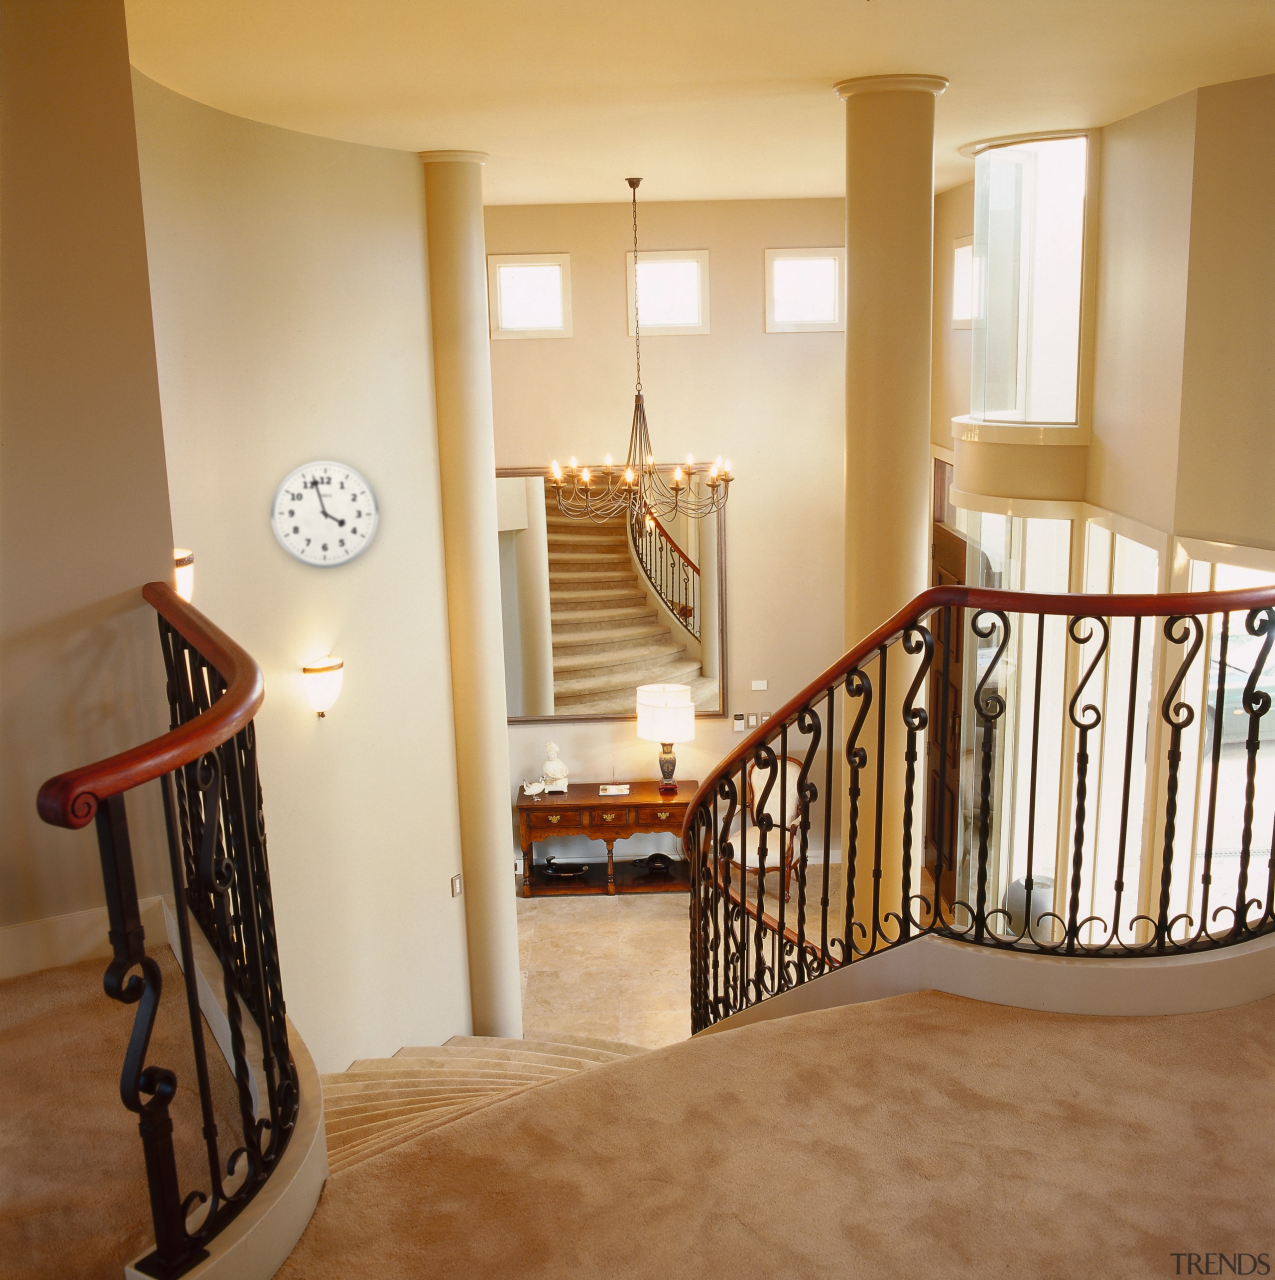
3:57
